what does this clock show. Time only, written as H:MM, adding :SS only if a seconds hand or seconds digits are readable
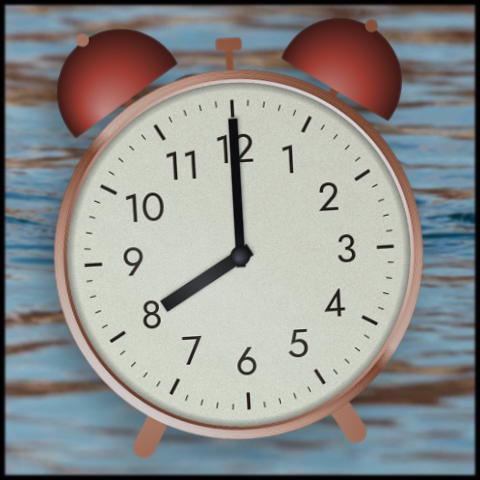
8:00
